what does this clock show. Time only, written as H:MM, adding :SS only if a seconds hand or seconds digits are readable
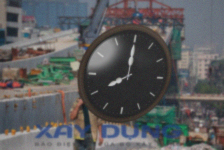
8:00
